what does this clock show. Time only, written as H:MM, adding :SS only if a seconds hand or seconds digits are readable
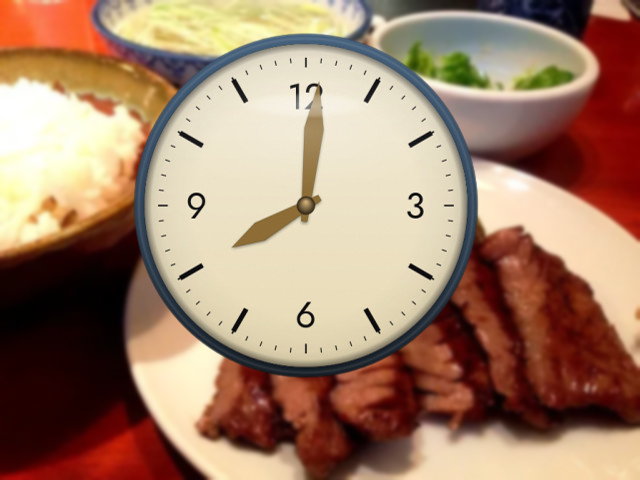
8:01
